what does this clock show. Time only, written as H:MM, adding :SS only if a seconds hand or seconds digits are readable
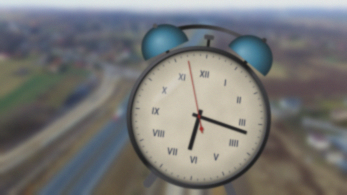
6:16:57
